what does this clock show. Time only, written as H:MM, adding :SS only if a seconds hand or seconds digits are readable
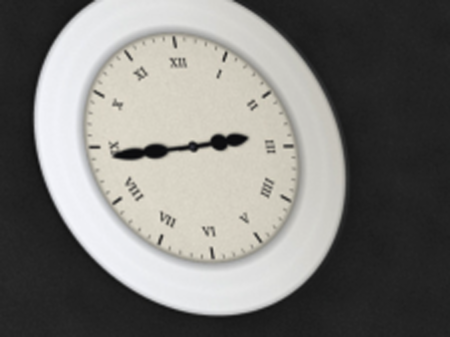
2:44
